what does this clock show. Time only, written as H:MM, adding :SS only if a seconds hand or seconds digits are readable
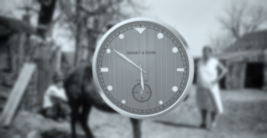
5:51
